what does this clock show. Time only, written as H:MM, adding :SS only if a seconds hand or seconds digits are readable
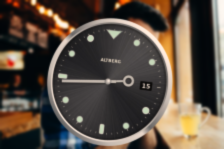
2:44
